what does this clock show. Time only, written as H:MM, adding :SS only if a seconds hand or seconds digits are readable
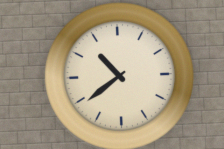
10:39
